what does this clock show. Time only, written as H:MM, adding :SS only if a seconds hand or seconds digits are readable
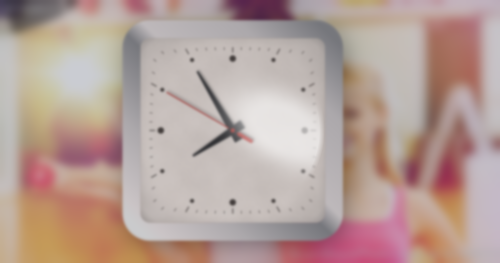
7:54:50
